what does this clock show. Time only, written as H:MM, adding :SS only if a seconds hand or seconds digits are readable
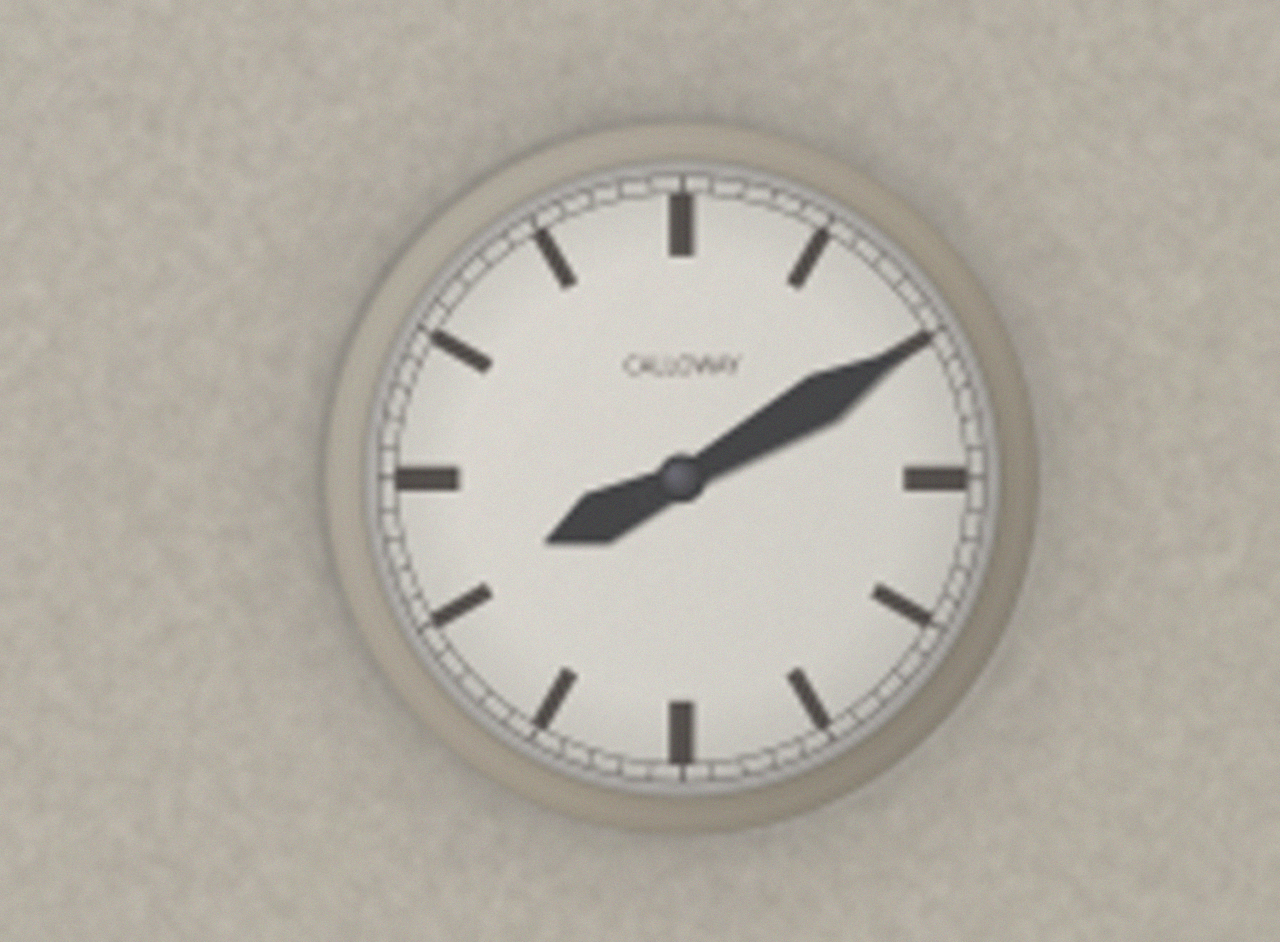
8:10
